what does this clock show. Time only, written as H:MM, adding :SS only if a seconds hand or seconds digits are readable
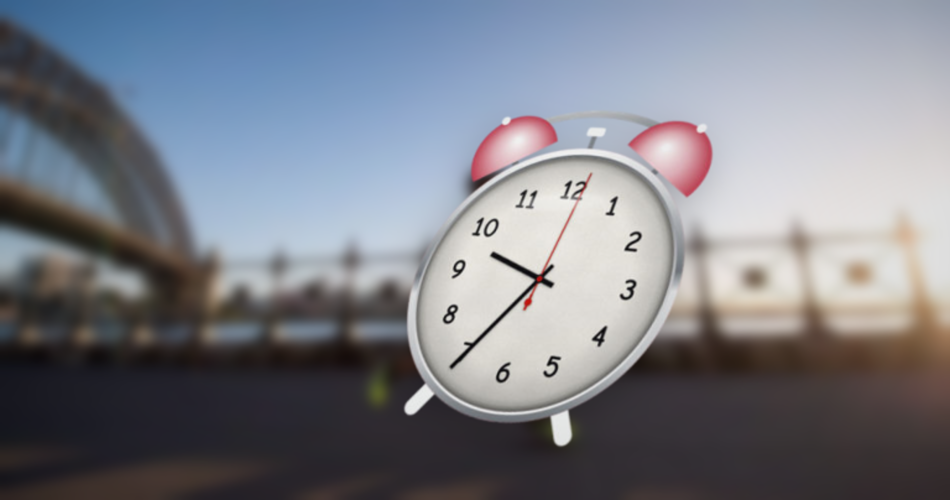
9:35:01
